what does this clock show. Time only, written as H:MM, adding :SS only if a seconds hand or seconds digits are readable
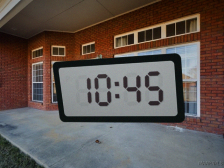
10:45
